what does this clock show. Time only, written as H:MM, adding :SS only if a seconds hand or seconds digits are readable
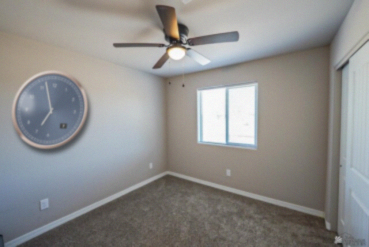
6:57
